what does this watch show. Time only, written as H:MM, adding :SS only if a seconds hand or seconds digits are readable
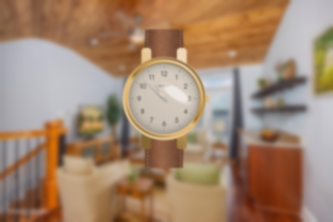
10:52
